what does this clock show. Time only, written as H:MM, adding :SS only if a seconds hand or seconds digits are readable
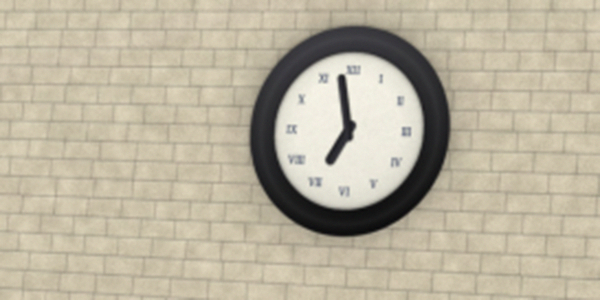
6:58
